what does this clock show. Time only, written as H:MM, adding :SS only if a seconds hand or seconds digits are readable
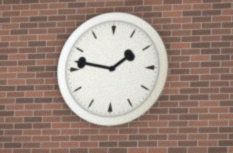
1:47
